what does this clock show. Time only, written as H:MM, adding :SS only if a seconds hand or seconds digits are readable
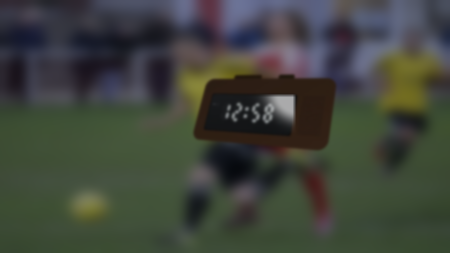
12:58
